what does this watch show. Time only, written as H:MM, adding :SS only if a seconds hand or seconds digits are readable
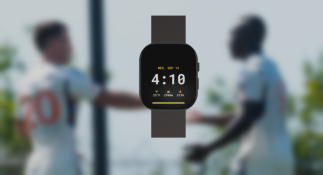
4:10
